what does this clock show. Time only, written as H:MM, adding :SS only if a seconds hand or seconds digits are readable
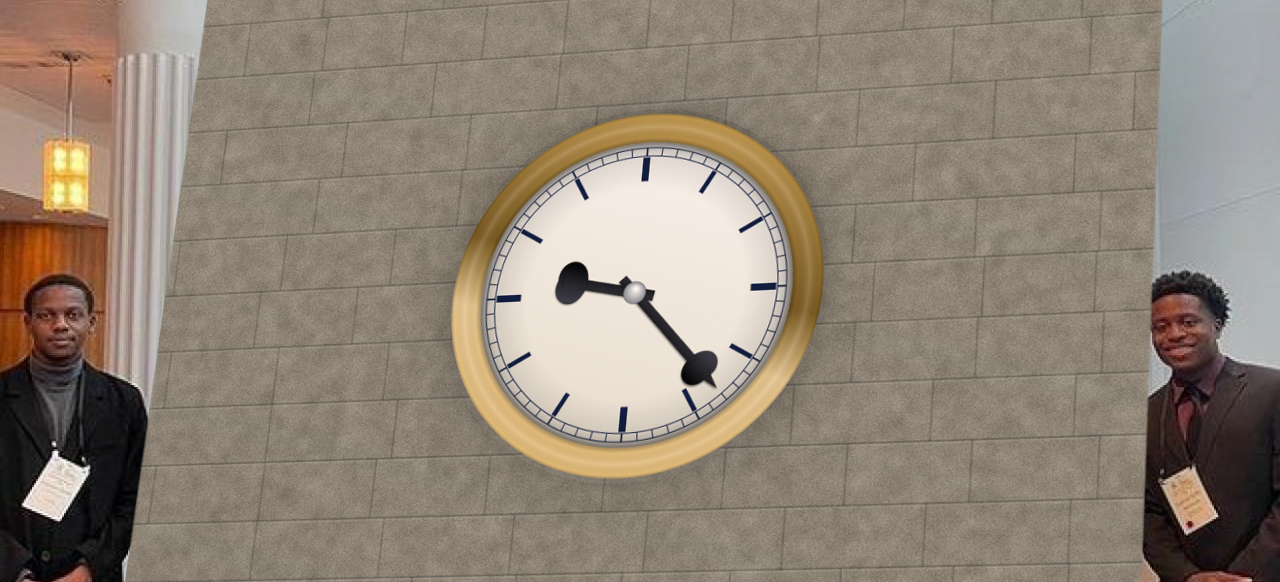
9:23
